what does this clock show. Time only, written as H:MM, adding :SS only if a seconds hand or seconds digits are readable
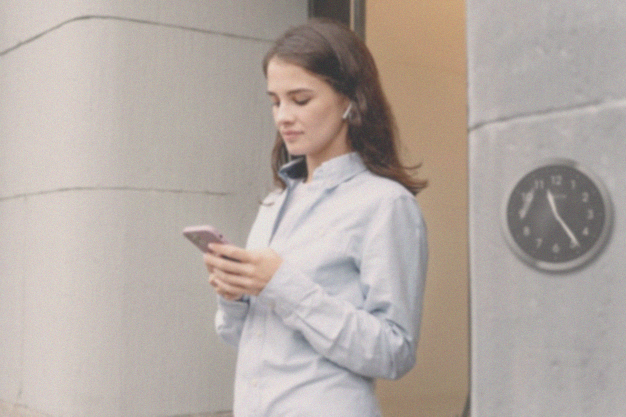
11:24
